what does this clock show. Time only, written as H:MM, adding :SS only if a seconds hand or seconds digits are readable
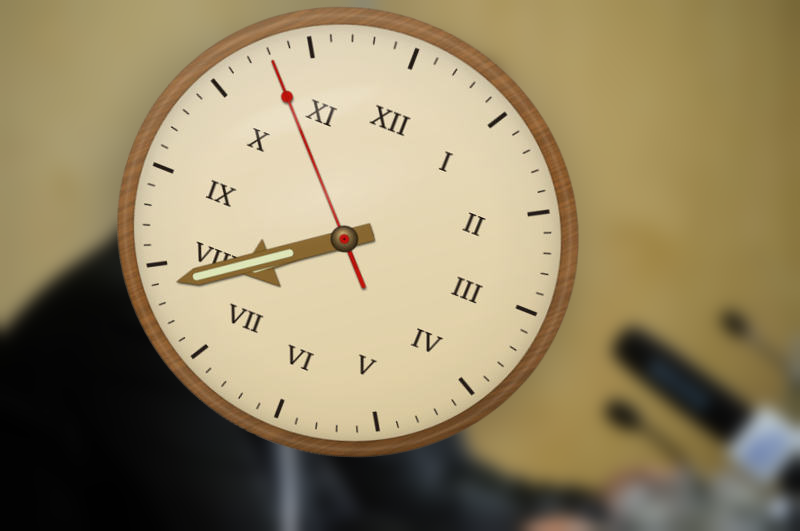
7:38:53
